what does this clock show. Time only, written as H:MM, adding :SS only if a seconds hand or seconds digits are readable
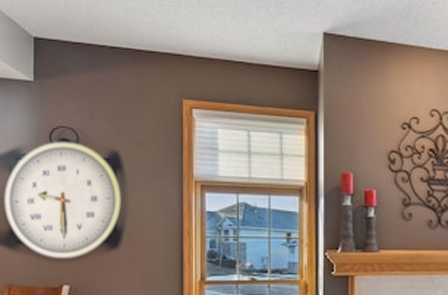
9:30
